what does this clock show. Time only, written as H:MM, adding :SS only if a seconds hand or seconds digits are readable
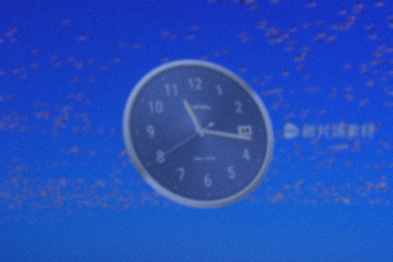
11:16:40
